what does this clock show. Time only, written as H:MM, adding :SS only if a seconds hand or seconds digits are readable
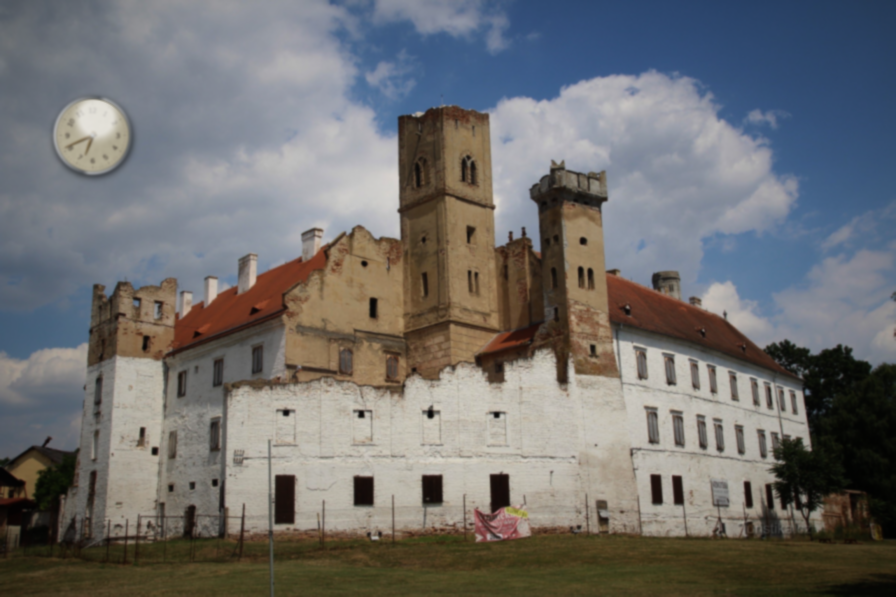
6:41
